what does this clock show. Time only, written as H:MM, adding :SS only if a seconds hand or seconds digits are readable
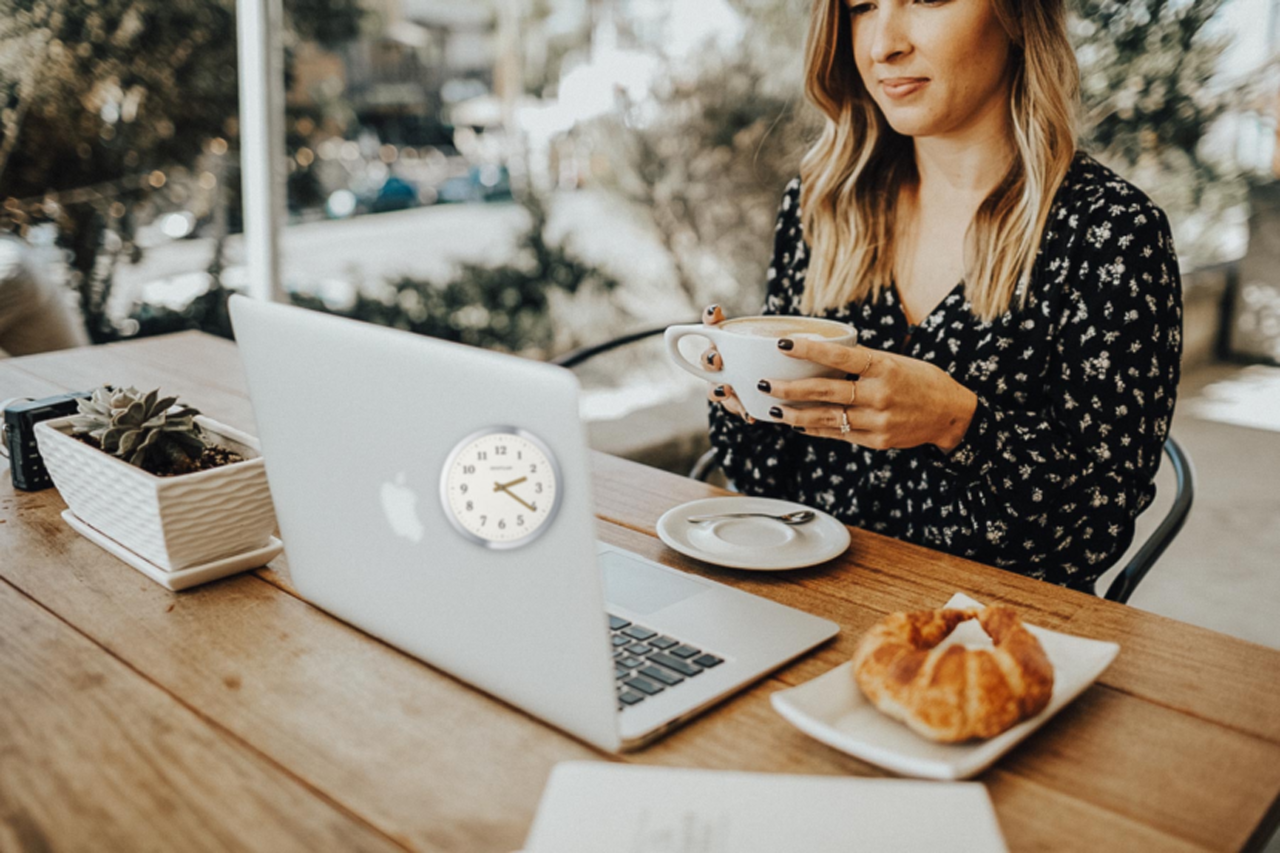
2:21
